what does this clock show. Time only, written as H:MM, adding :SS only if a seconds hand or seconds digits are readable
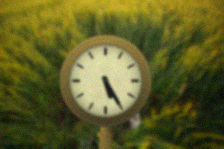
5:25
